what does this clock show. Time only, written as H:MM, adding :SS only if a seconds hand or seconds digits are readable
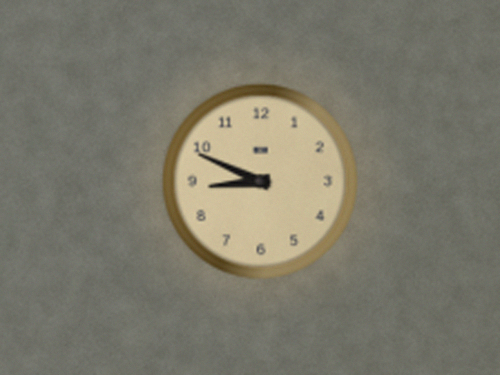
8:49
